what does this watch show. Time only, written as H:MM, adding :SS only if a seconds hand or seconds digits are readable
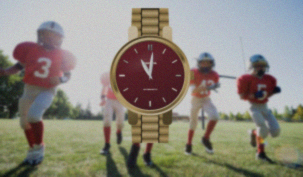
11:01
